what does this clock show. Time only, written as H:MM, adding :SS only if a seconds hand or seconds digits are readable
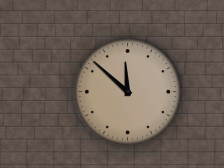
11:52
